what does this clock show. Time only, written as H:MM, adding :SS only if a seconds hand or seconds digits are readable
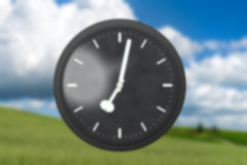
7:02
